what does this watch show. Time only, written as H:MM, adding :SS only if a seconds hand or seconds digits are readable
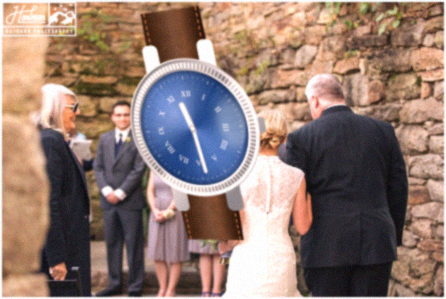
11:29
